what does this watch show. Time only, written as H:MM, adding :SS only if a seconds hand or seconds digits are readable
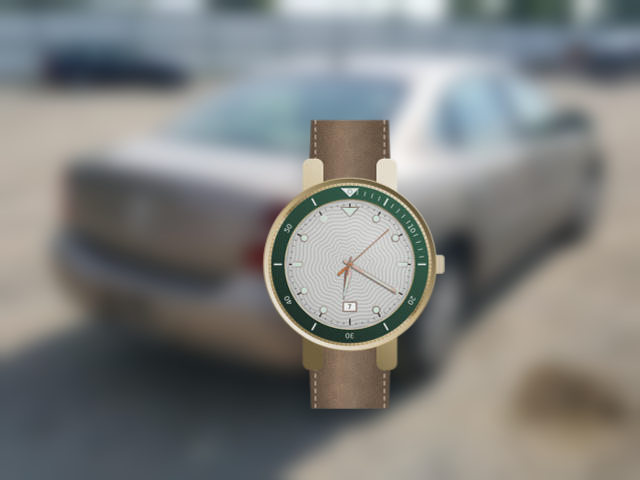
6:20:08
